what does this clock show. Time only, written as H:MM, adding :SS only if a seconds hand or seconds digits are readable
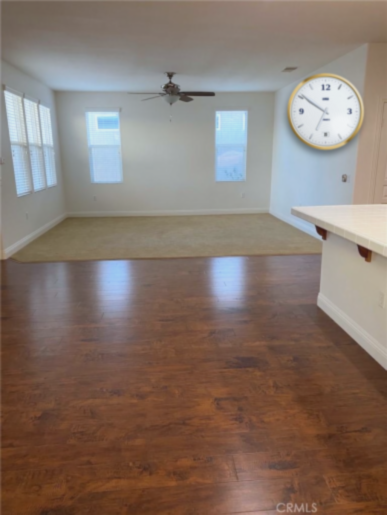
6:51
